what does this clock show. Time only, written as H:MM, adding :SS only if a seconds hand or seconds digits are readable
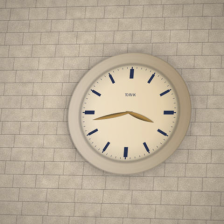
3:43
